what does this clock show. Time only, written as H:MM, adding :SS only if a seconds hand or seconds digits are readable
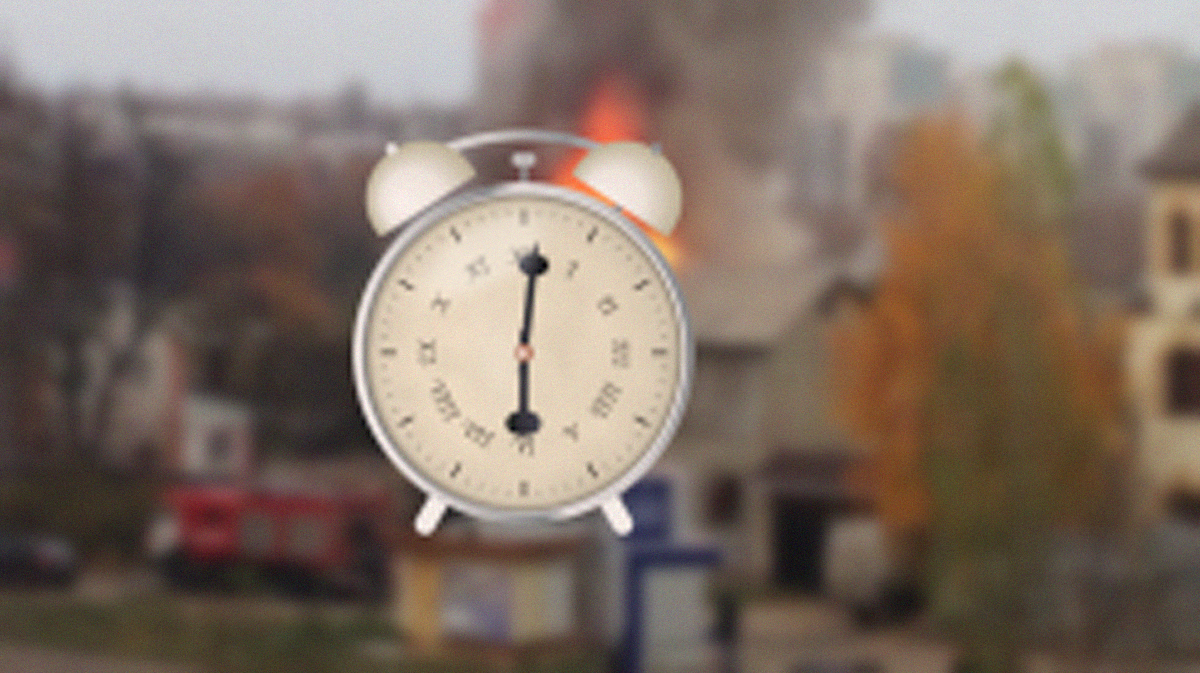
6:01
